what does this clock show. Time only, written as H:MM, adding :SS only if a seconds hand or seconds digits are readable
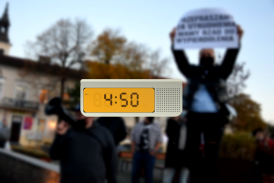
4:50
